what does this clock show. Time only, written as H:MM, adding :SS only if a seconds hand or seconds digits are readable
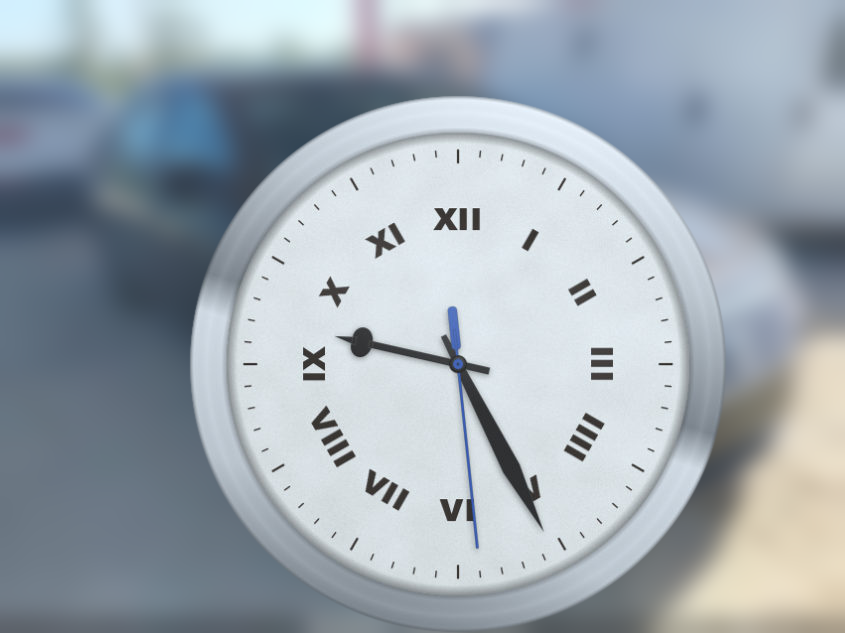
9:25:29
